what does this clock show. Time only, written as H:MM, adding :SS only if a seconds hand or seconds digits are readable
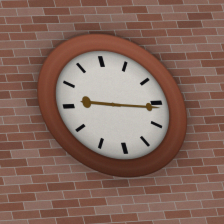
9:16
